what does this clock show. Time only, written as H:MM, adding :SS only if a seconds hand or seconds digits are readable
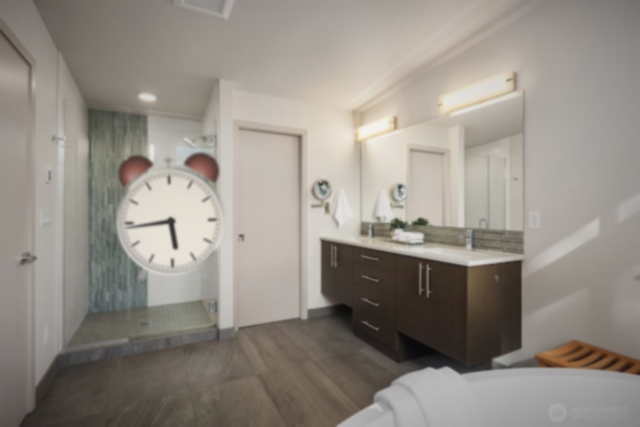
5:44
